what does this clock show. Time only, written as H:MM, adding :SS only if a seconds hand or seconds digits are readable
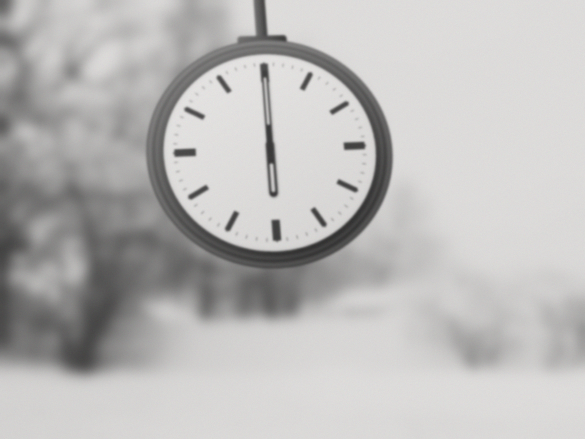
6:00
